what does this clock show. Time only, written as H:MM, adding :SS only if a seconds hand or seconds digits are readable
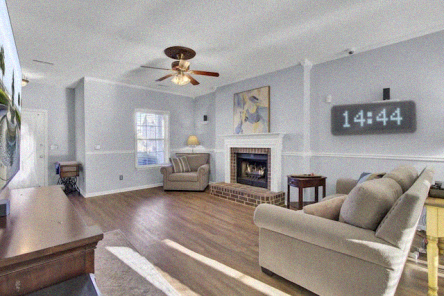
14:44
